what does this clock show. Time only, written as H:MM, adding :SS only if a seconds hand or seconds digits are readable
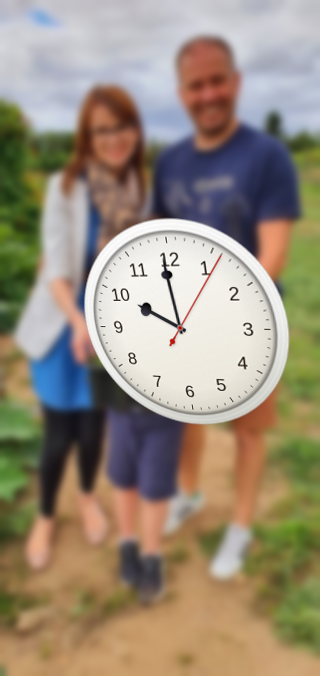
9:59:06
